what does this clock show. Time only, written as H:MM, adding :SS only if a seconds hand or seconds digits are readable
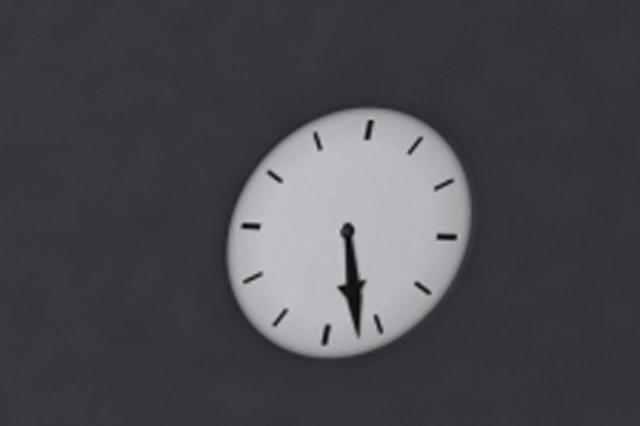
5:27
